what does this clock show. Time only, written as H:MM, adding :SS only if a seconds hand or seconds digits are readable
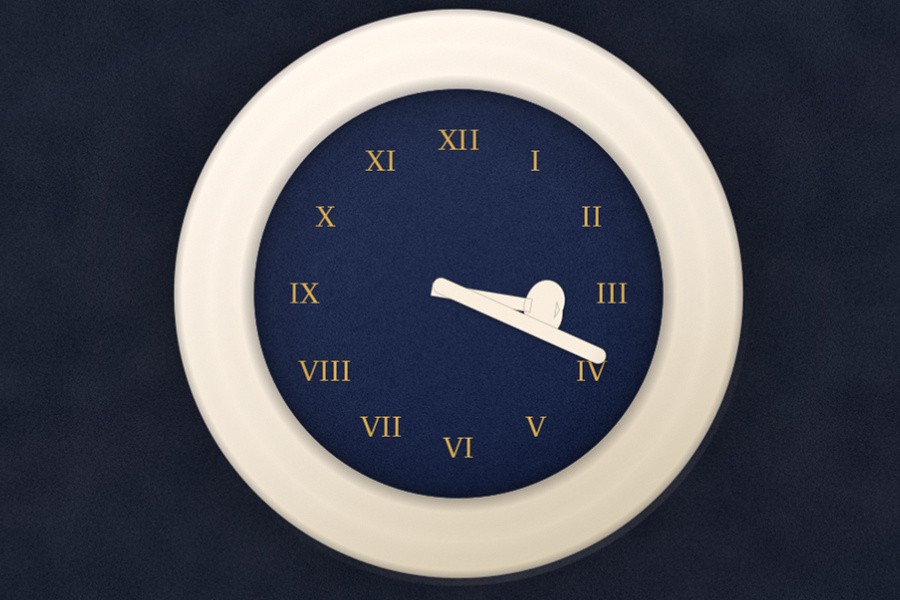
3:19
